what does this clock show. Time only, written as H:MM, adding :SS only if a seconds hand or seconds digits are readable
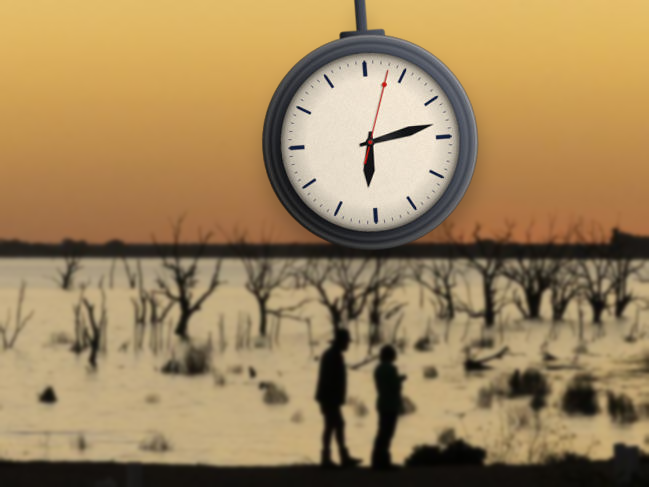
6:13:03
